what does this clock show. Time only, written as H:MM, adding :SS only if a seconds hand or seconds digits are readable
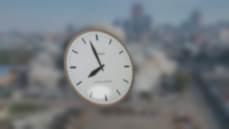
7:57
